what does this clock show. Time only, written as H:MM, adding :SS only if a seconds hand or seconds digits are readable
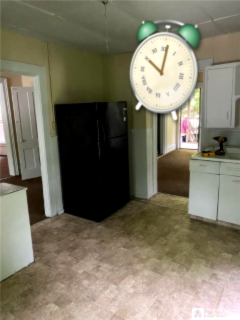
10:01
